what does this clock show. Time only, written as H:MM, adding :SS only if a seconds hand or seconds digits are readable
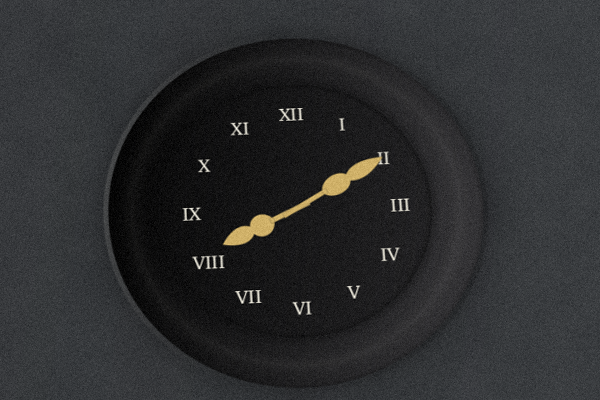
8:10
